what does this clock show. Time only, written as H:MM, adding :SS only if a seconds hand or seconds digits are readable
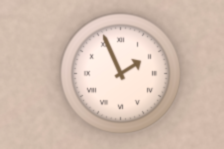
1:56
